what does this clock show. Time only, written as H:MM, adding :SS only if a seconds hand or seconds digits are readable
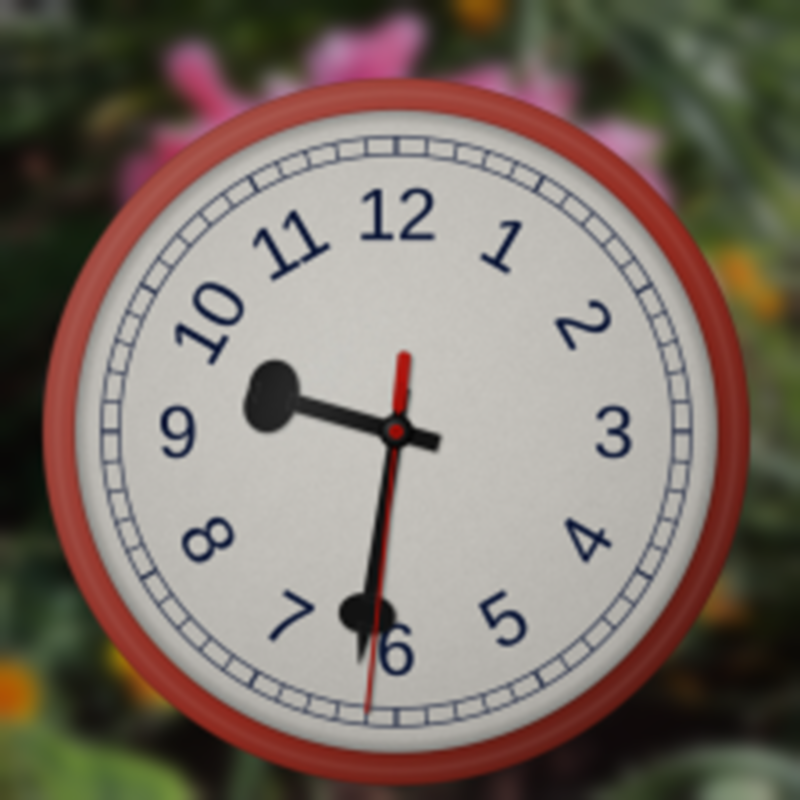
9:31:31
